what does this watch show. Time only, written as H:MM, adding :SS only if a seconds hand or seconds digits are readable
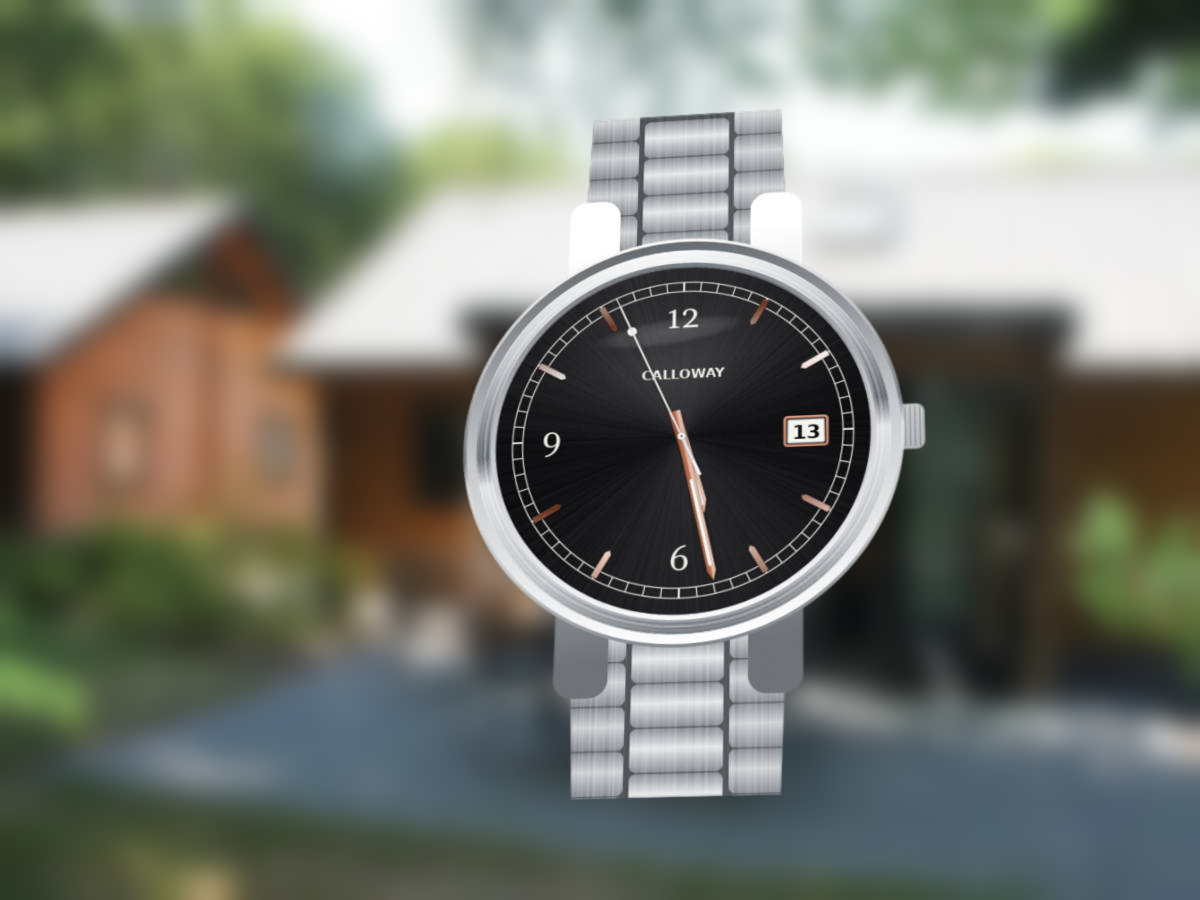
5:27:56
